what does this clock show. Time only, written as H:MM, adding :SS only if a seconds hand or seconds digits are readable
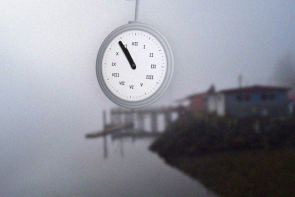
10:54
